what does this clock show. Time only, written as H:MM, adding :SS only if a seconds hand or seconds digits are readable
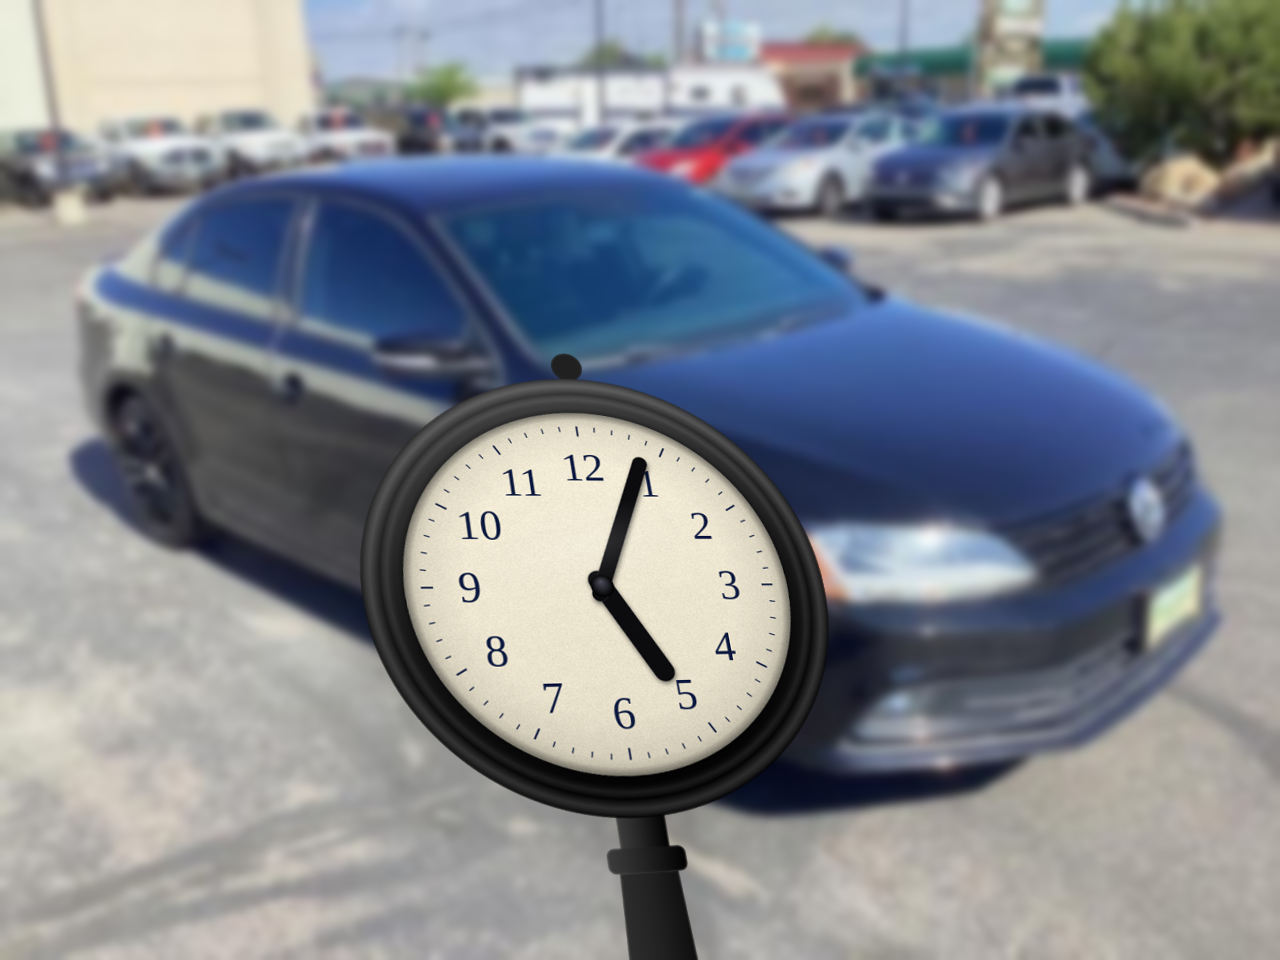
5:04
